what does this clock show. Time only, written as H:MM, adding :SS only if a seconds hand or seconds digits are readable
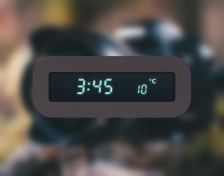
3:45
